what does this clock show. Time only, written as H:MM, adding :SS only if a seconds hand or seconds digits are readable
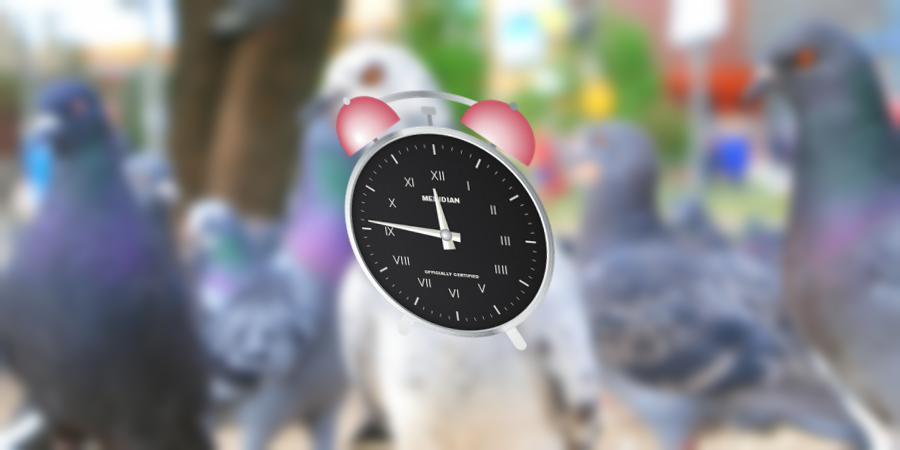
11:46
